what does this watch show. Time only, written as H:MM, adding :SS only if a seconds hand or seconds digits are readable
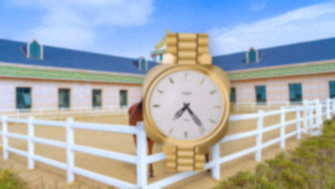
7:24
